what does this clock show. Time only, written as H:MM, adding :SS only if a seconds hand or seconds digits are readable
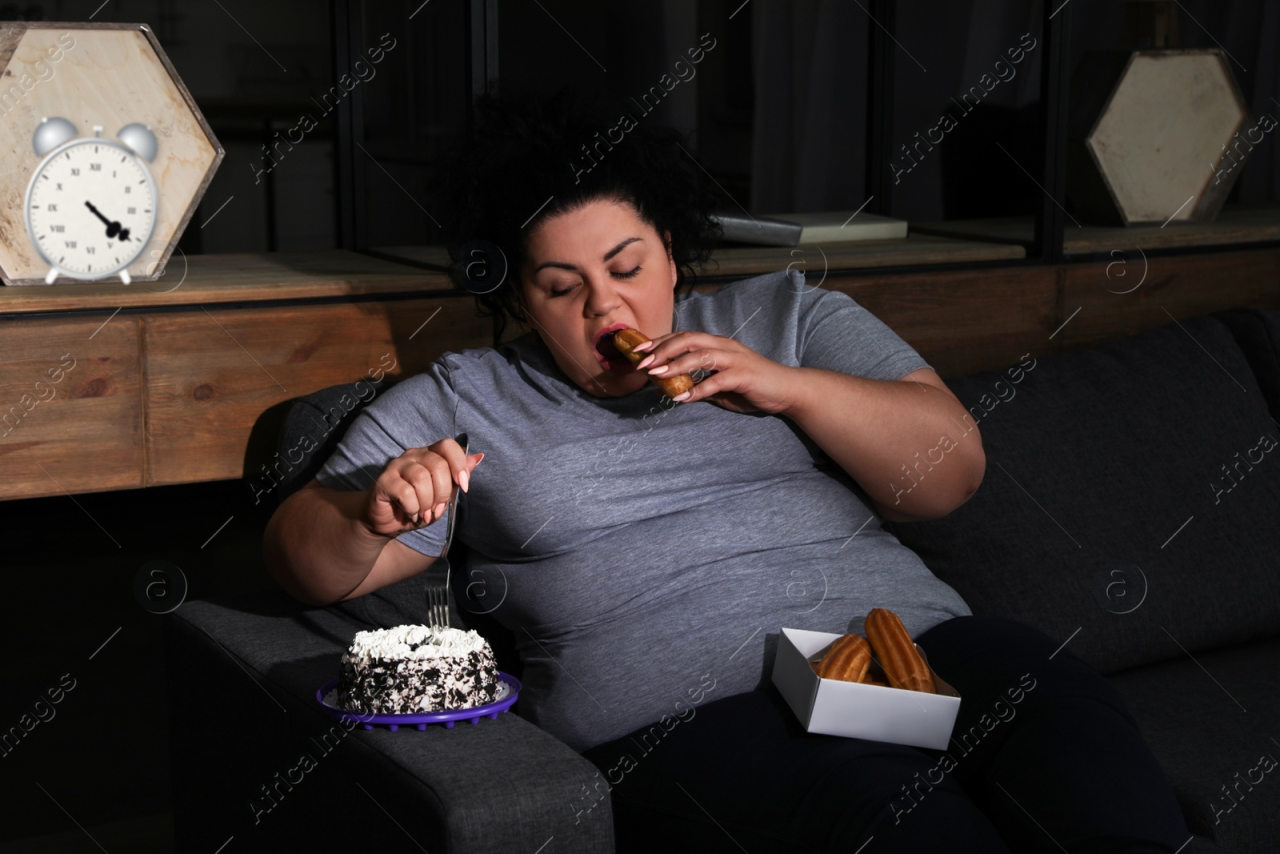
4:21
